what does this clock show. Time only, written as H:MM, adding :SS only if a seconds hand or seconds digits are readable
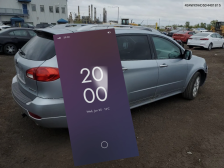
20:00
